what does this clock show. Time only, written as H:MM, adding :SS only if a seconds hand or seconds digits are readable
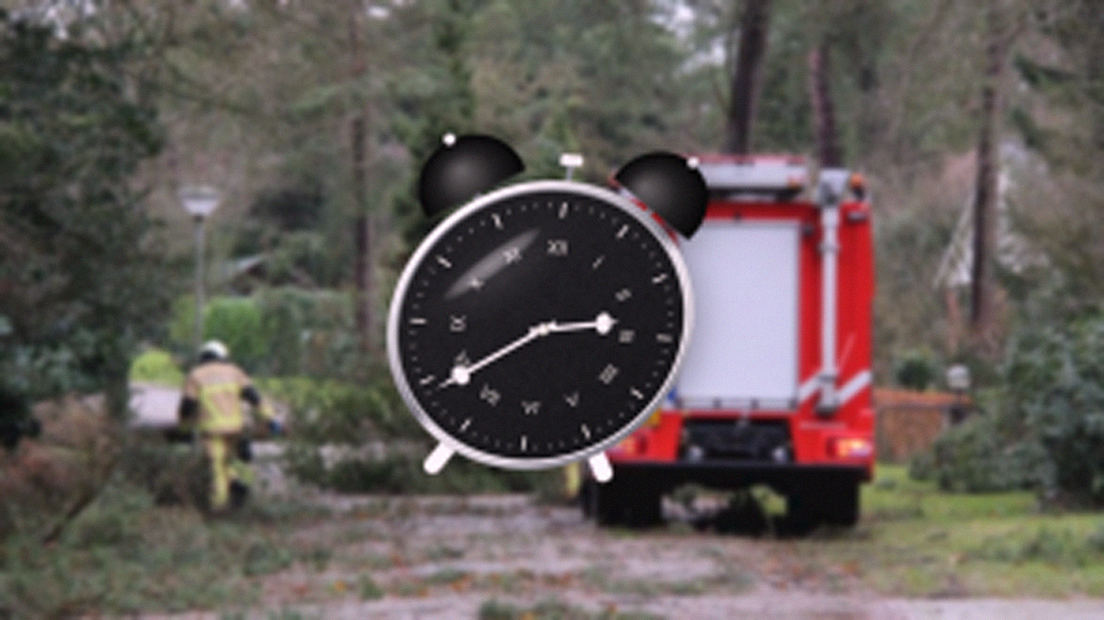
2:39
